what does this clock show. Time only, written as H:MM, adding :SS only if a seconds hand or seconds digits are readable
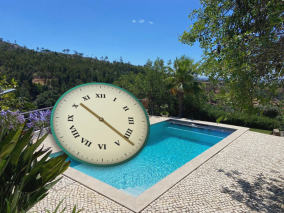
10:22
